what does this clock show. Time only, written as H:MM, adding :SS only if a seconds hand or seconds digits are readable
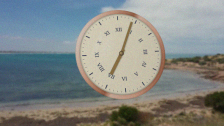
7:04
